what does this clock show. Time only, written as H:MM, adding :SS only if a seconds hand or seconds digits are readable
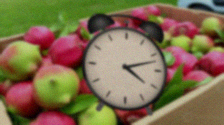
4:12
